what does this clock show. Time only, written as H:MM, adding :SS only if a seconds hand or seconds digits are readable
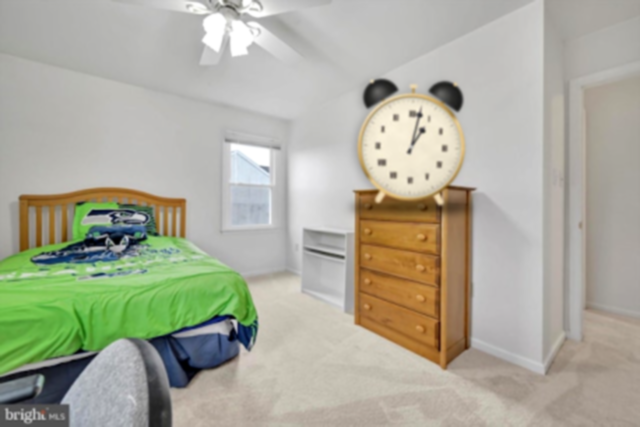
1:02
